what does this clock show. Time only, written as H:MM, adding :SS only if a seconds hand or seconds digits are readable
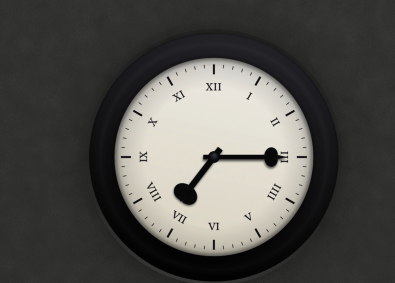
7:15
